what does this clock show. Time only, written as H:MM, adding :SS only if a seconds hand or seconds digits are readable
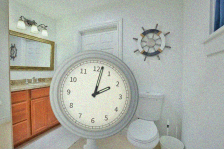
2:02
